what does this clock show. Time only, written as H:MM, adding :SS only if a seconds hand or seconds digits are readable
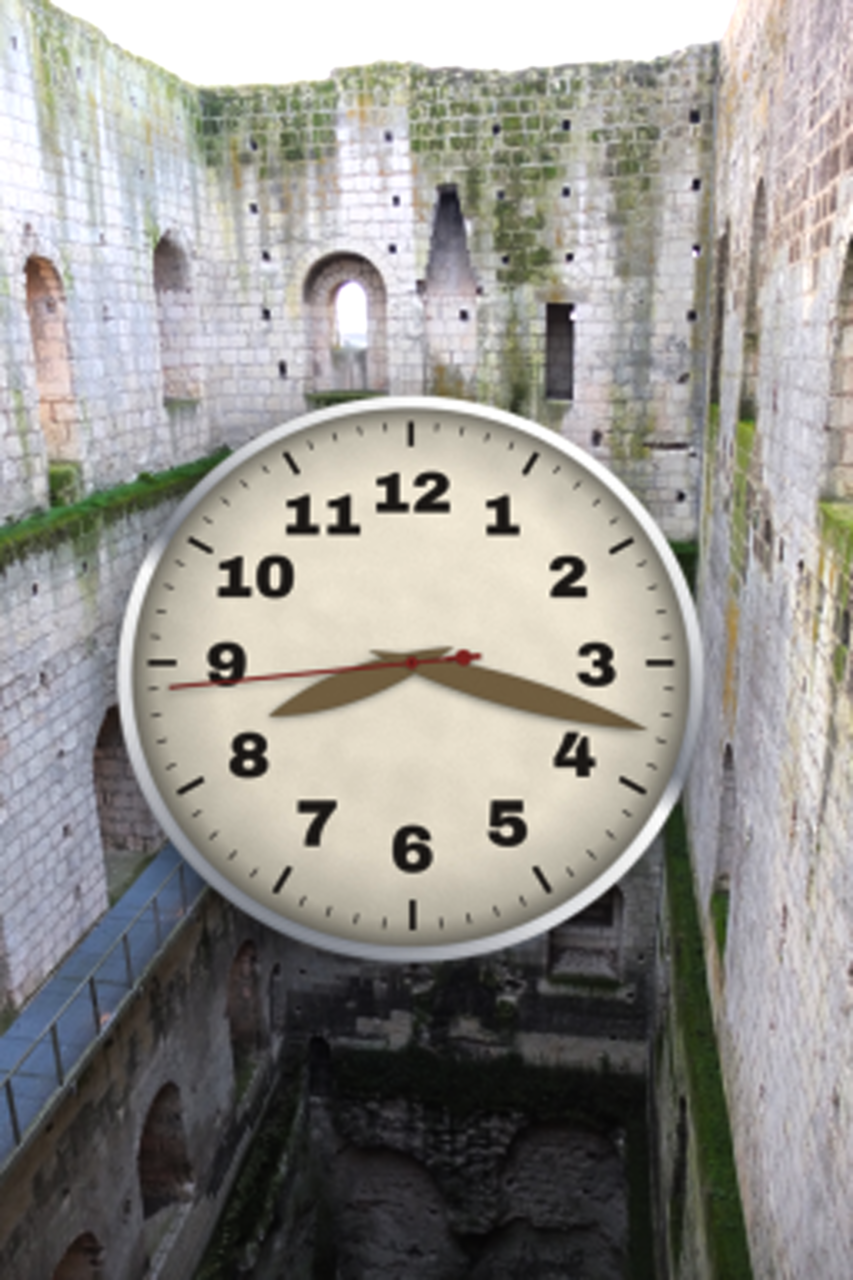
8:17:44
